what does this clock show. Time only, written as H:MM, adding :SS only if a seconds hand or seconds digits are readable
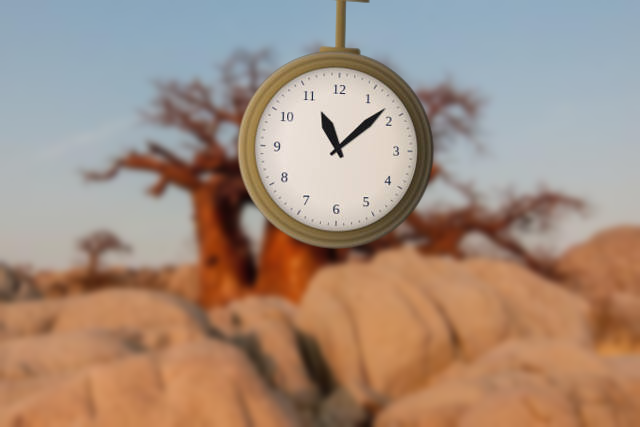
11:08
